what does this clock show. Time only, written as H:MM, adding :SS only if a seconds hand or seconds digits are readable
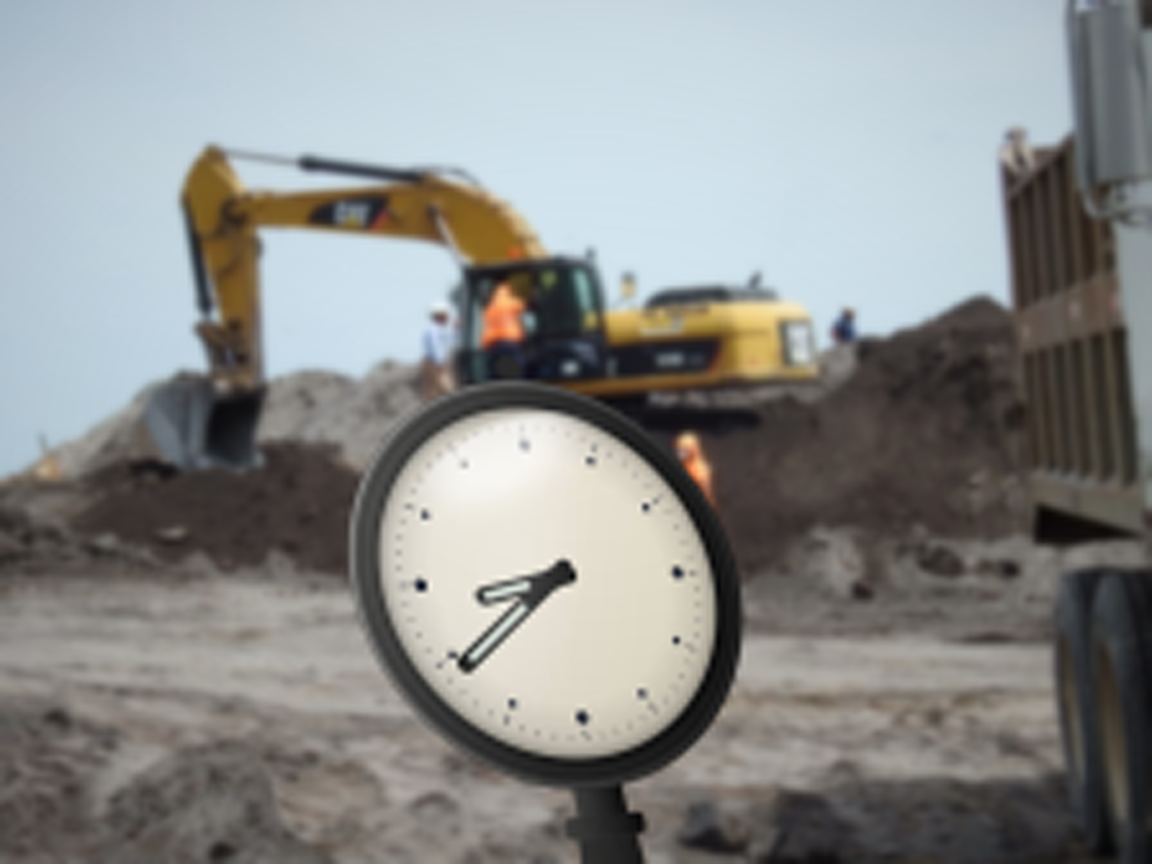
8:39
